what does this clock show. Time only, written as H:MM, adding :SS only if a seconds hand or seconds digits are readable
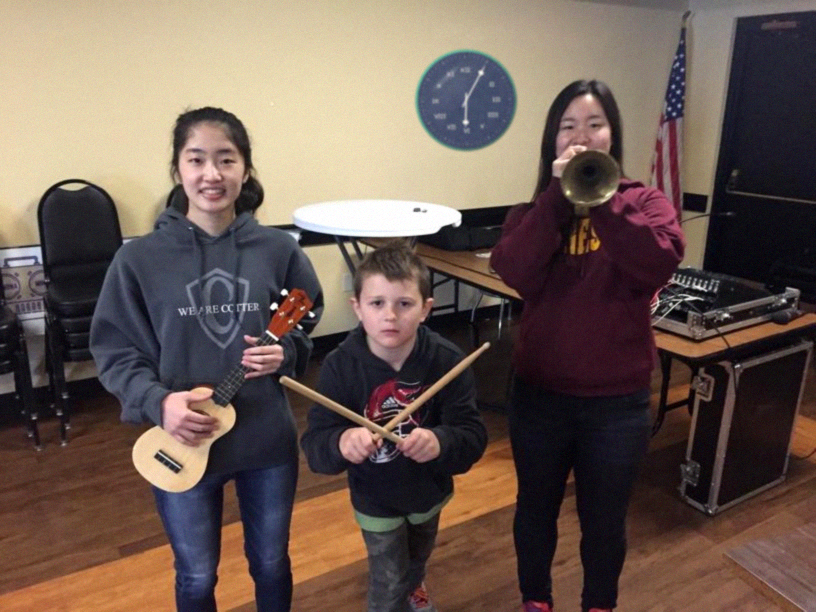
6:05
